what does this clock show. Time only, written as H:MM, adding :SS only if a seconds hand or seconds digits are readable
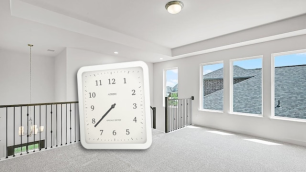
7:38
